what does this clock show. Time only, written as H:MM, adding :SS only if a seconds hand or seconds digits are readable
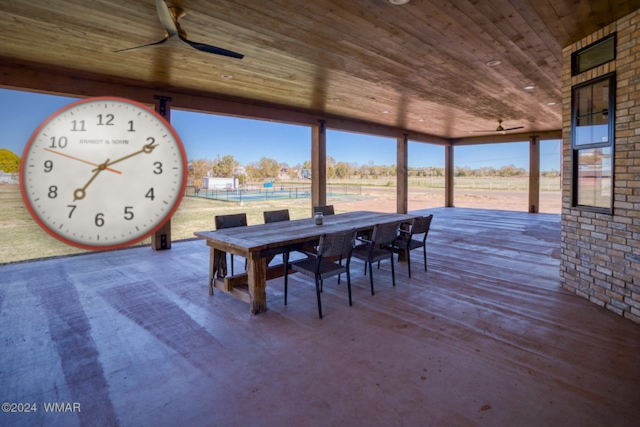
7:10:48
